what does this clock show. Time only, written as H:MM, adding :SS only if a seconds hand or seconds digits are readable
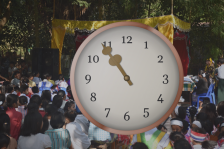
10:54
